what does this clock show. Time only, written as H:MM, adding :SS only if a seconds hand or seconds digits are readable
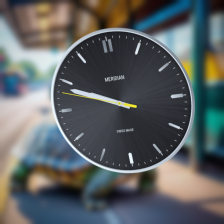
9:48:48
